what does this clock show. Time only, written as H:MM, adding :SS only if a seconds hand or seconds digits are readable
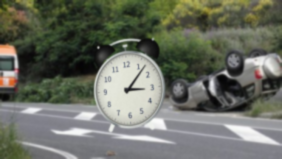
3:07
